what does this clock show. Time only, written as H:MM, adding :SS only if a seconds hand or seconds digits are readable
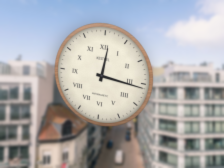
12:16
